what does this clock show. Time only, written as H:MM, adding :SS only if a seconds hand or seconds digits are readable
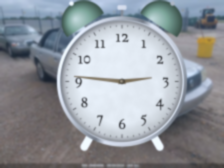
2:46
